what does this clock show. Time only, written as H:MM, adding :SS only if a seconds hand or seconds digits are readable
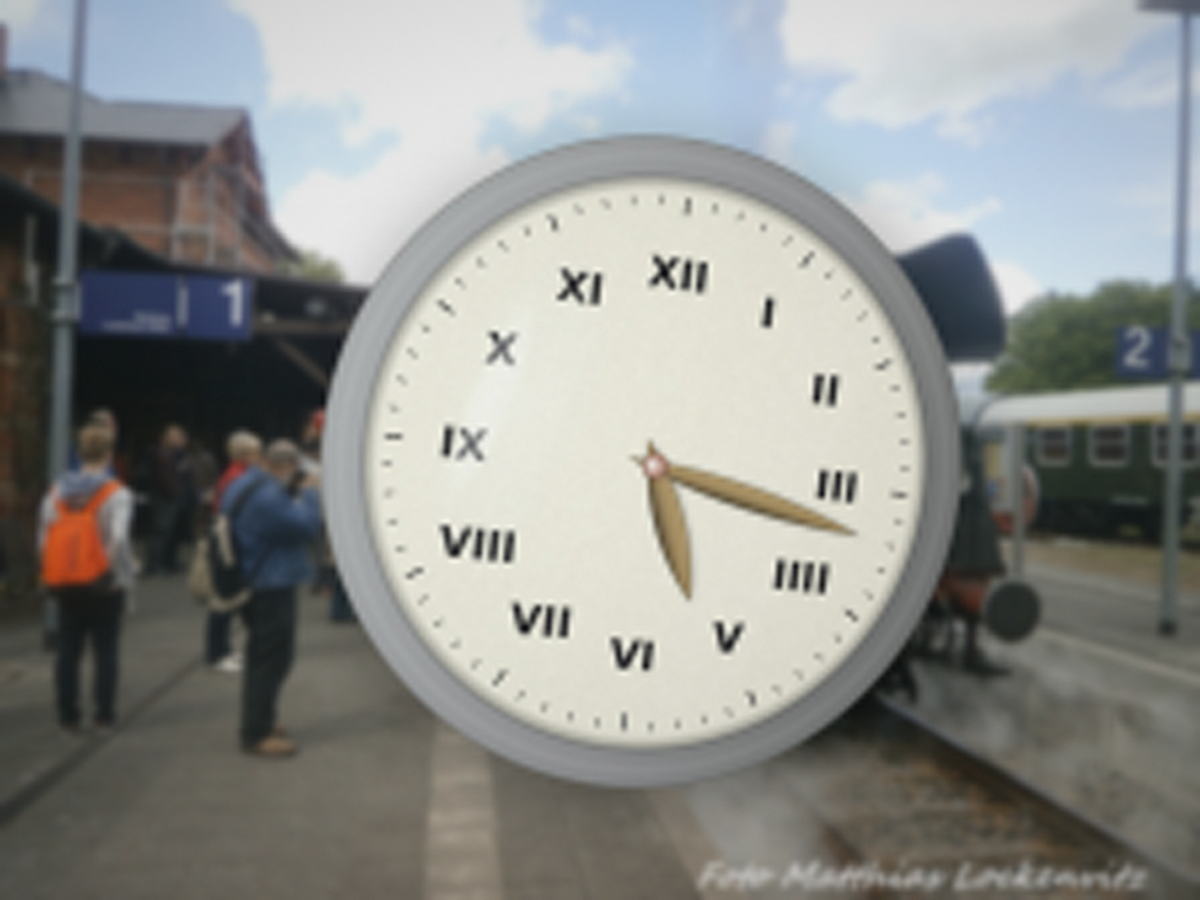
5:17
